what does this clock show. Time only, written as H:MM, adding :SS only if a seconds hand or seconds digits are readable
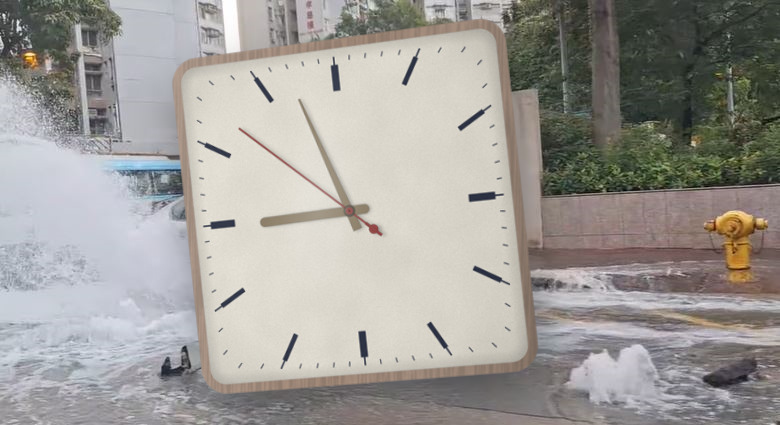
8:56:52
